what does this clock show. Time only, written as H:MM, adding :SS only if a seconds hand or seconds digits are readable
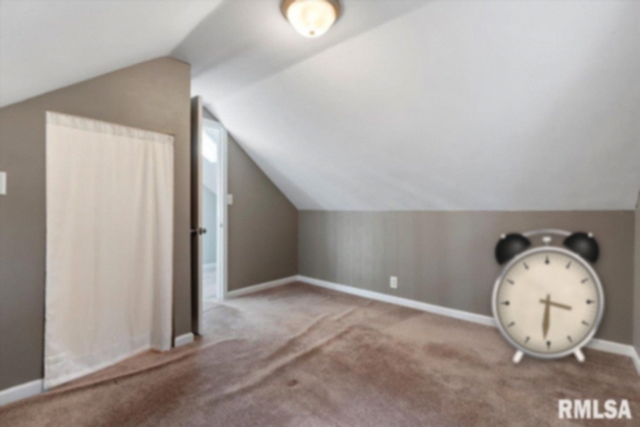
3:31
